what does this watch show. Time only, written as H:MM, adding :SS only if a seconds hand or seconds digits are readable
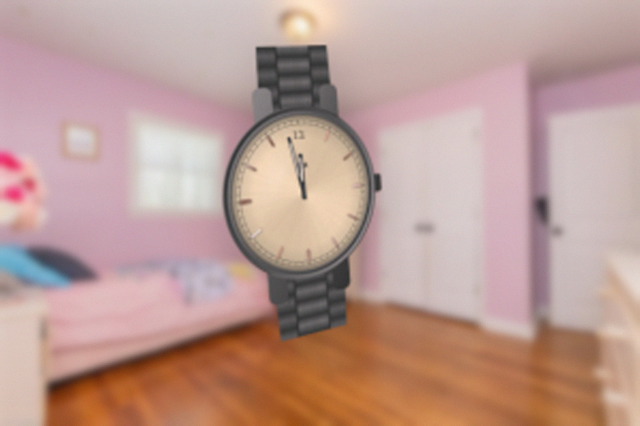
11:58
